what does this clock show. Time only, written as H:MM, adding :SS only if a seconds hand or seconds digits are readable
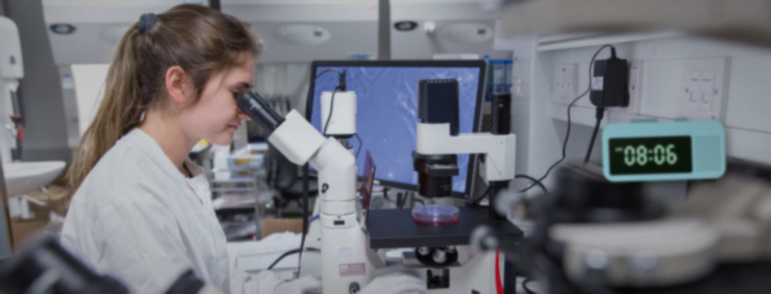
8:06
